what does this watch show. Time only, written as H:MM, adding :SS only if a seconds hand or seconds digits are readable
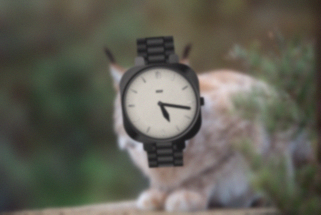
5:17
